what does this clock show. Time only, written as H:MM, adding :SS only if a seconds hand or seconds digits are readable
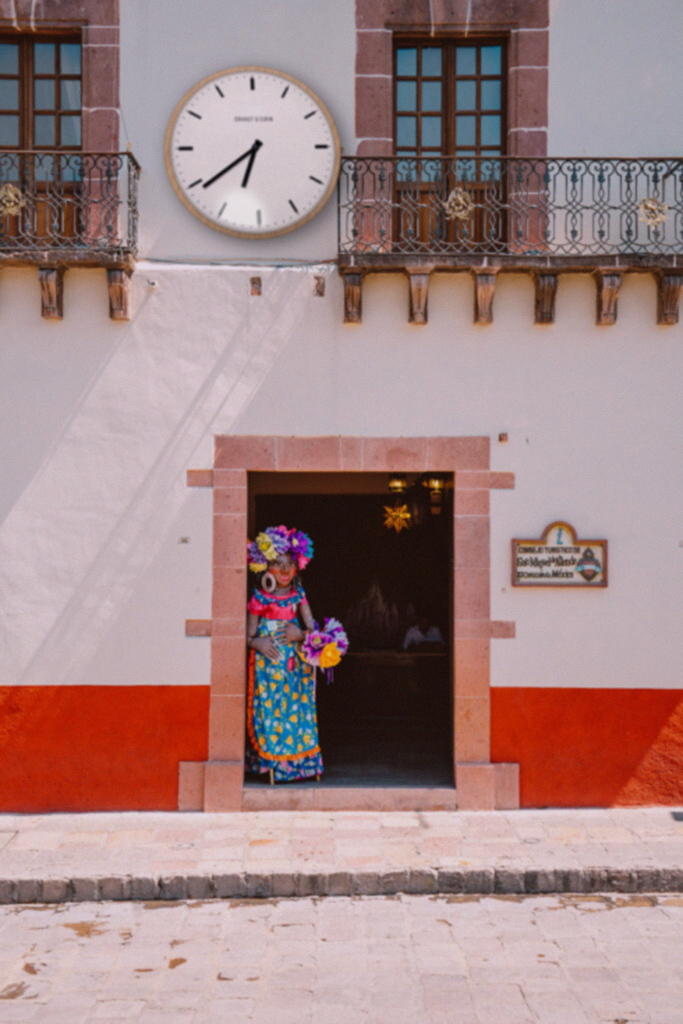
6:39
